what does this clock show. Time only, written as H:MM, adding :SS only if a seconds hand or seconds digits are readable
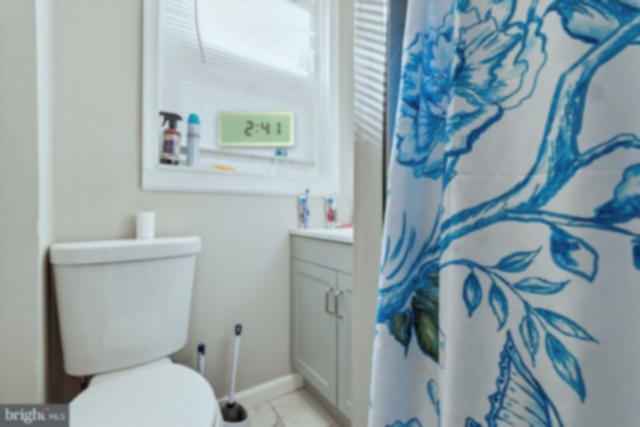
2:41
